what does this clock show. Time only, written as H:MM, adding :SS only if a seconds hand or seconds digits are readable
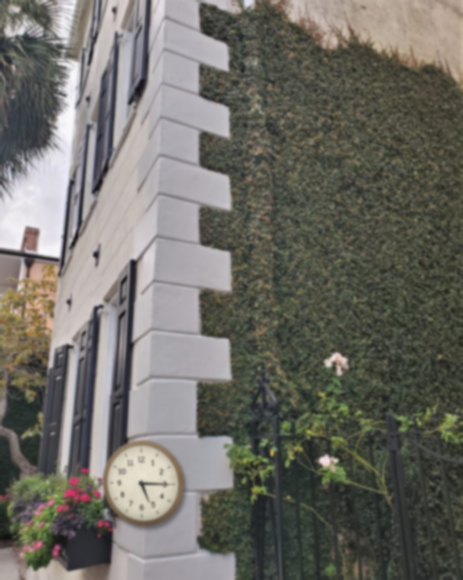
5:15
